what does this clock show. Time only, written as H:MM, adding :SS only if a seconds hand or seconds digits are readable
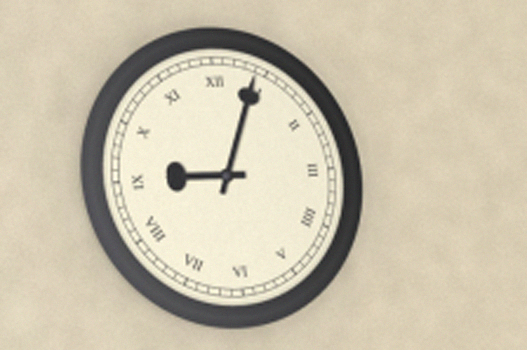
9:04
